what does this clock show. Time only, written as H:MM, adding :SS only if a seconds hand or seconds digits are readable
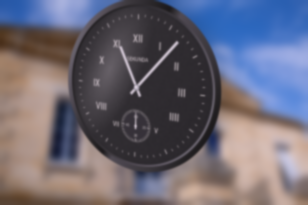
11:07
